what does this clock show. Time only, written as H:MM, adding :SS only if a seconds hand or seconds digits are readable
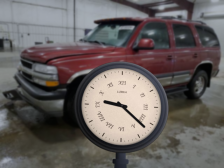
9:22
